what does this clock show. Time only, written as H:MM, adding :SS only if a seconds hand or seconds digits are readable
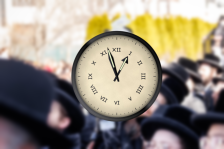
12:57
